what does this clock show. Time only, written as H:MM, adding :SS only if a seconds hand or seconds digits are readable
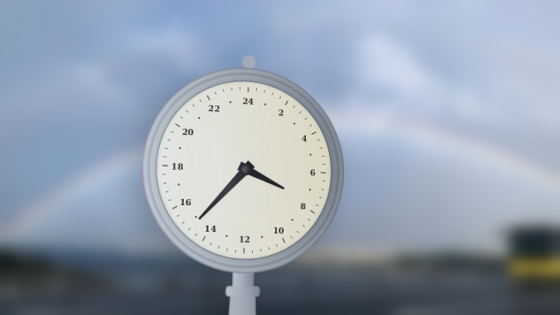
7:37
